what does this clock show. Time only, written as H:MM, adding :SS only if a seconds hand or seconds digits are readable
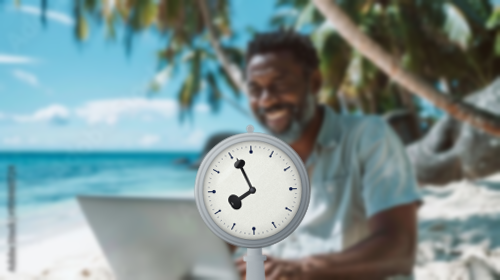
7:56
